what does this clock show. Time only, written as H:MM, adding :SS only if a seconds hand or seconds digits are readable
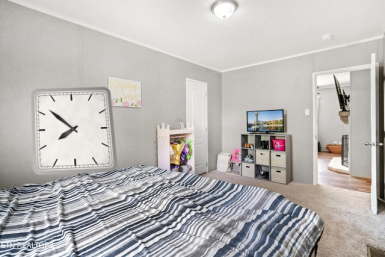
7:52
